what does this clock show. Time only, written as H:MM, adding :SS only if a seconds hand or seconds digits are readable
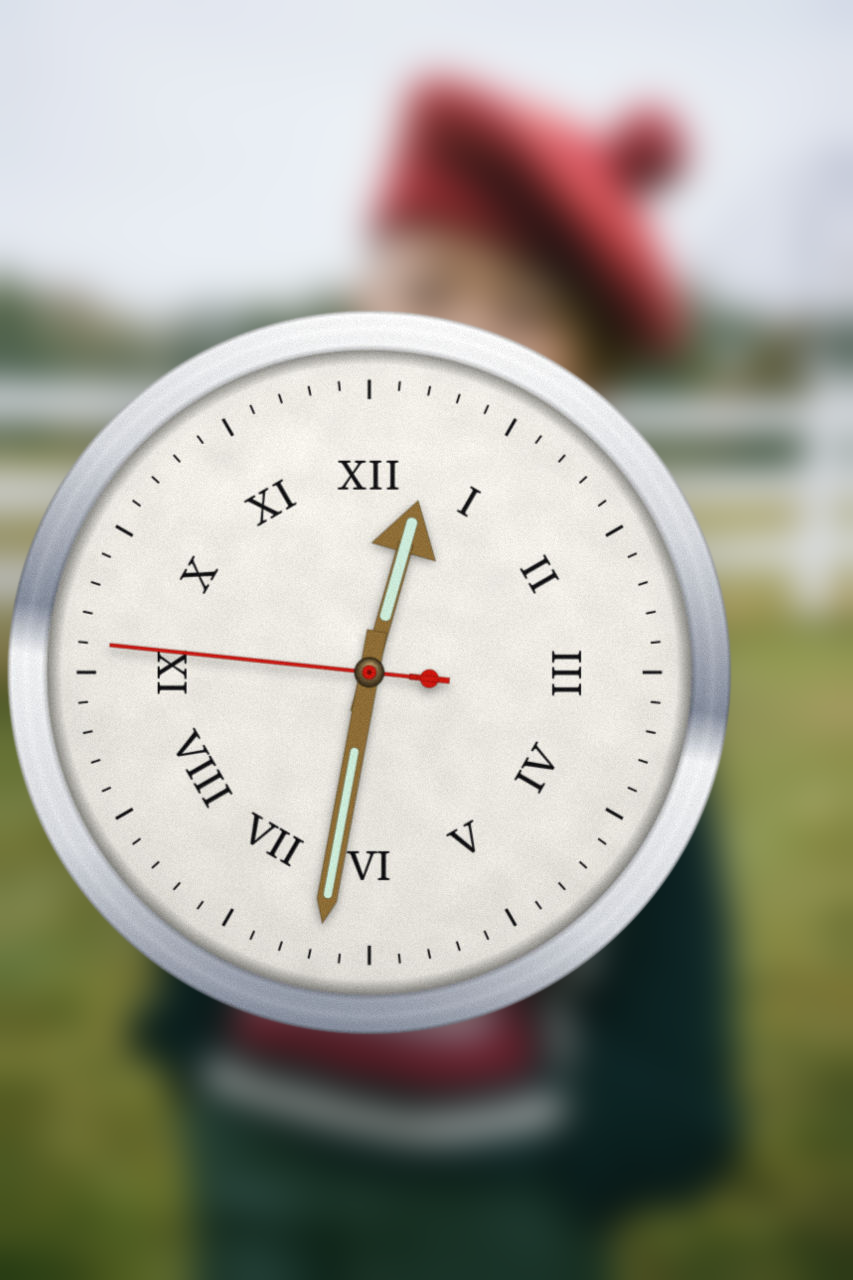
12:31:46
